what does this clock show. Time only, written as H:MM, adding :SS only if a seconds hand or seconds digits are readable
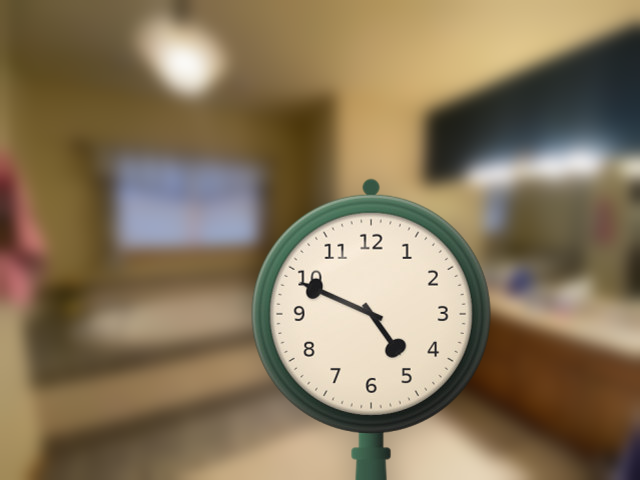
4:49
